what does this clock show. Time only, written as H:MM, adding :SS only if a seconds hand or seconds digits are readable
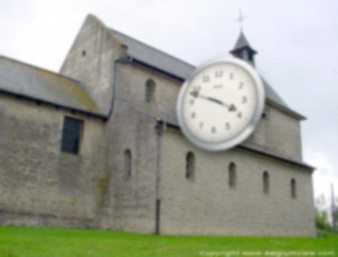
3:48
